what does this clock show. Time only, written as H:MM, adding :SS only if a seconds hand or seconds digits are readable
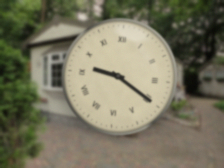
9:20
